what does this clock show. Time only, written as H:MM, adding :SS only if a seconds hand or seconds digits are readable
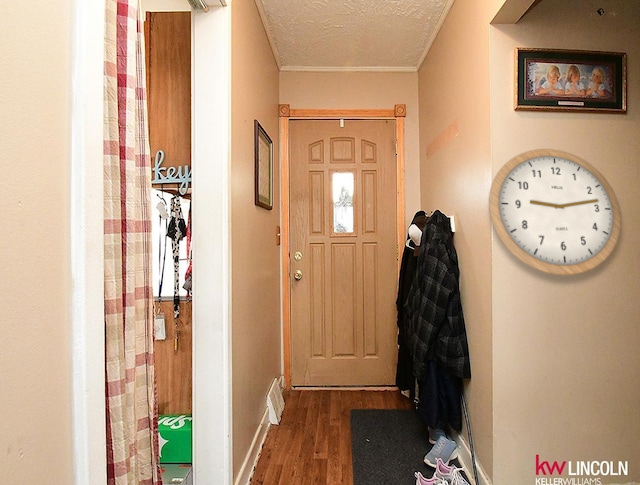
9:13
